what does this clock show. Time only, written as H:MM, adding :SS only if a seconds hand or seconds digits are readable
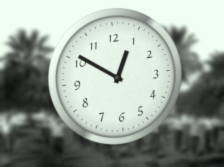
12:51
